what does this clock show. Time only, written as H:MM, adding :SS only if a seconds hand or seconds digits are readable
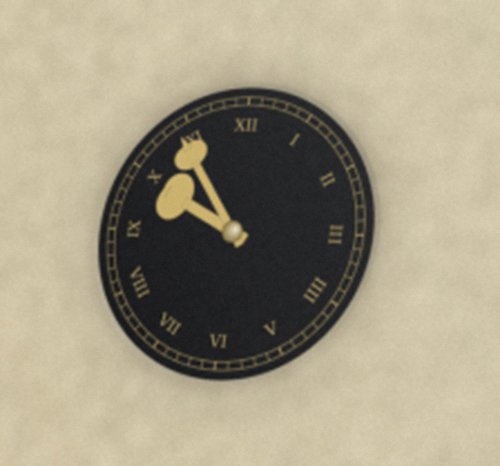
9:54
